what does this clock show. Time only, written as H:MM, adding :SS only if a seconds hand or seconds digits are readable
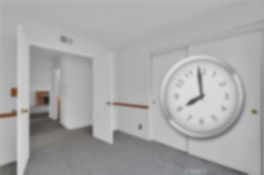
7:59
